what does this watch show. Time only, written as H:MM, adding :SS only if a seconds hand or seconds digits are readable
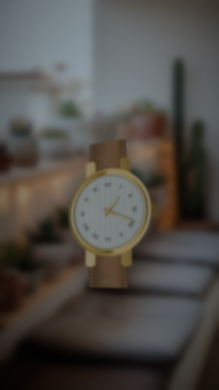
1:19
